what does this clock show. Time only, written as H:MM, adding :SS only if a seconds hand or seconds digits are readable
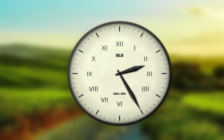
2:25
